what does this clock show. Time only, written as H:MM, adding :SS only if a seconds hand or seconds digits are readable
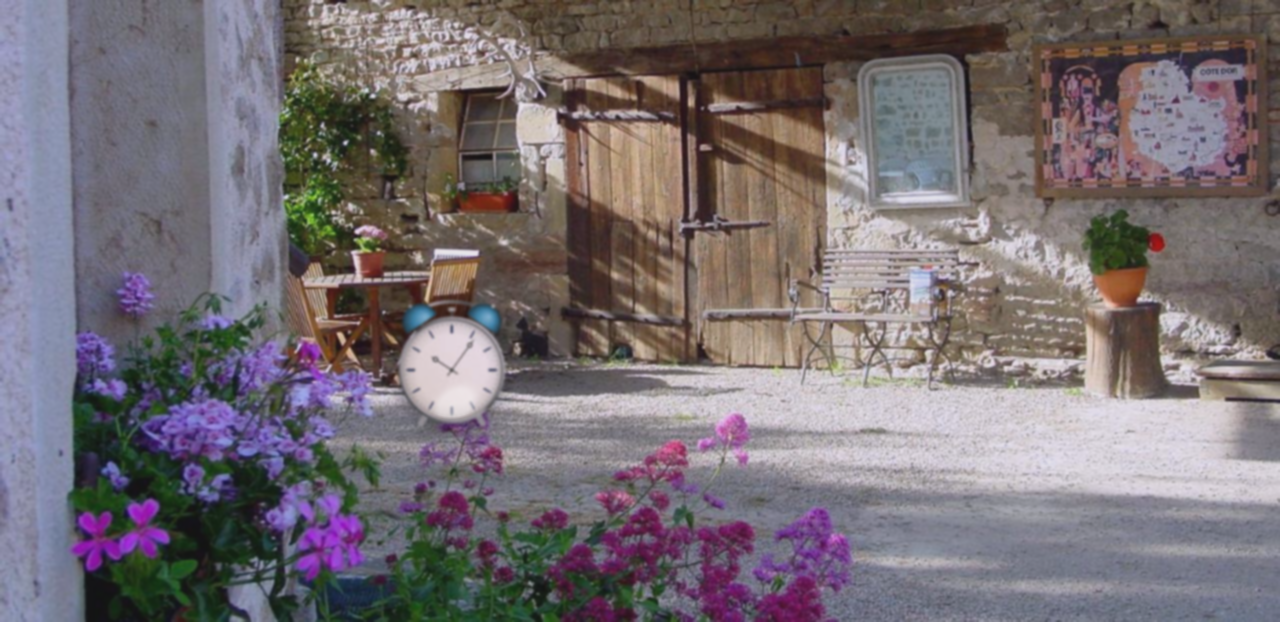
10:06
